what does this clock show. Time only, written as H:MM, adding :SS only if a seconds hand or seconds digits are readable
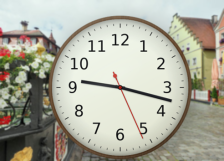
9:17:26
